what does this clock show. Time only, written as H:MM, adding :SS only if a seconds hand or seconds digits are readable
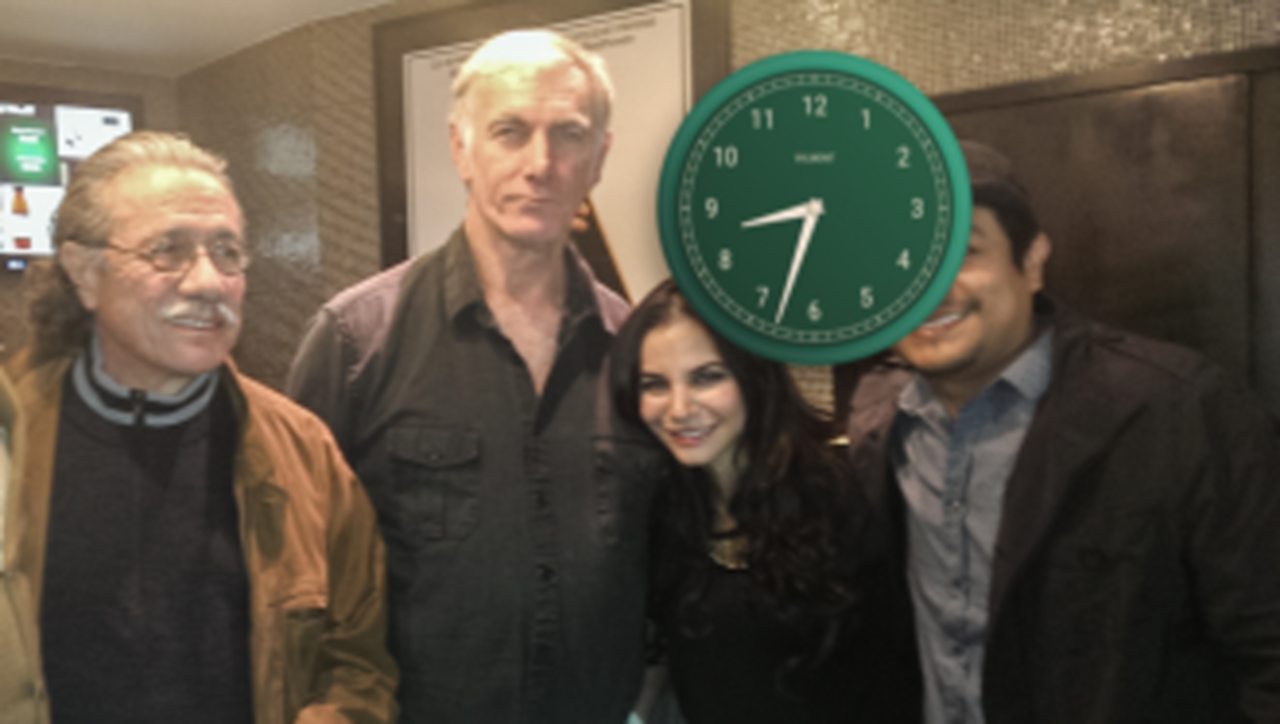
8:33
